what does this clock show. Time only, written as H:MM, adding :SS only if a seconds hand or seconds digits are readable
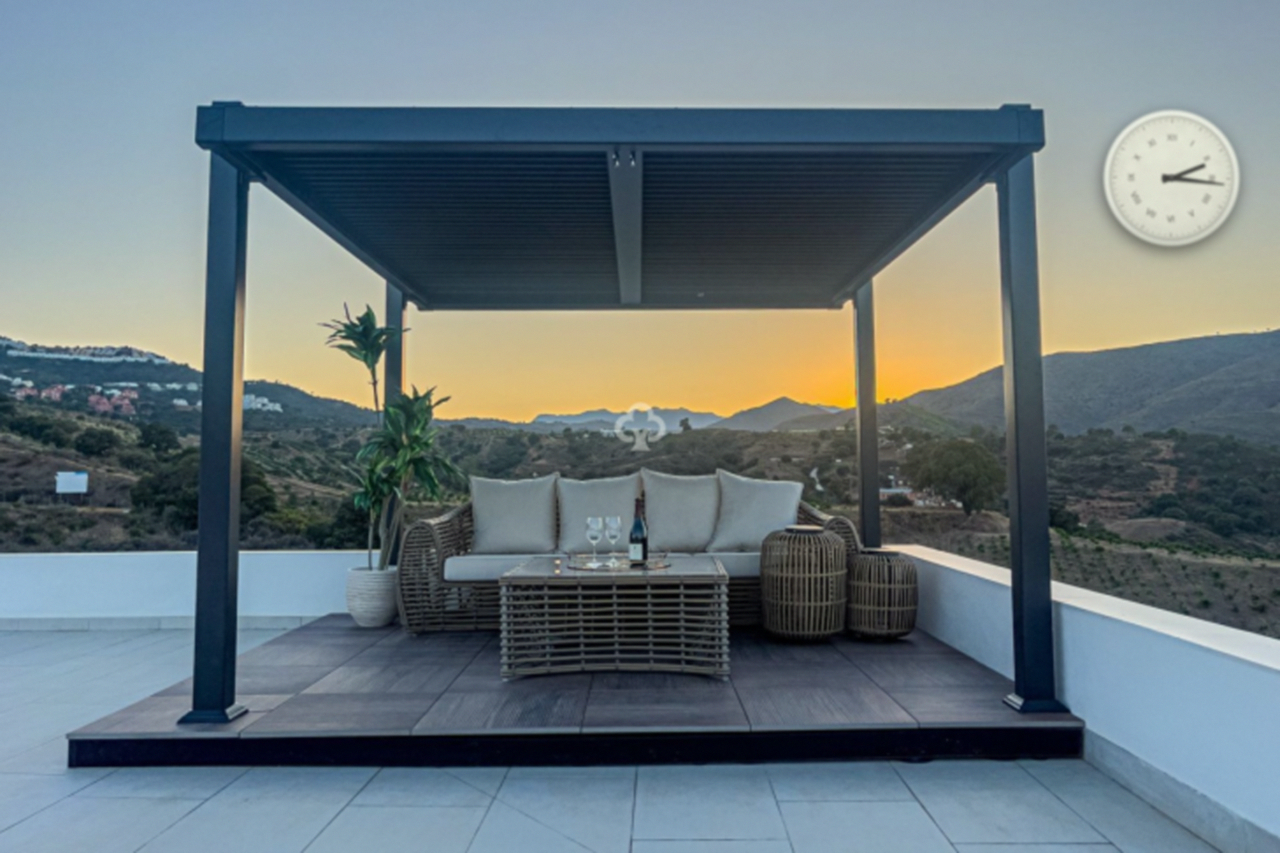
2:16
